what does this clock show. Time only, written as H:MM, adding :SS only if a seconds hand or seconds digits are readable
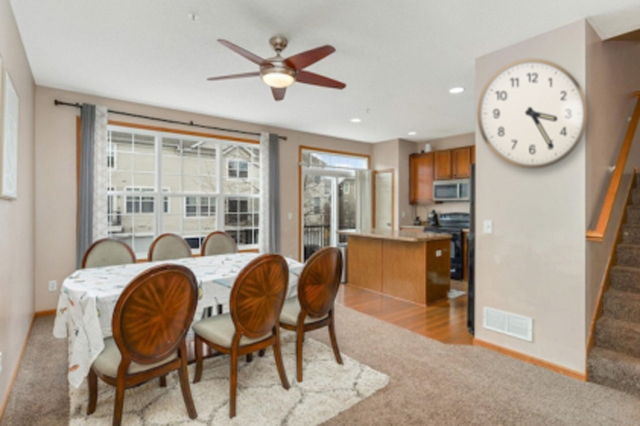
3:25
